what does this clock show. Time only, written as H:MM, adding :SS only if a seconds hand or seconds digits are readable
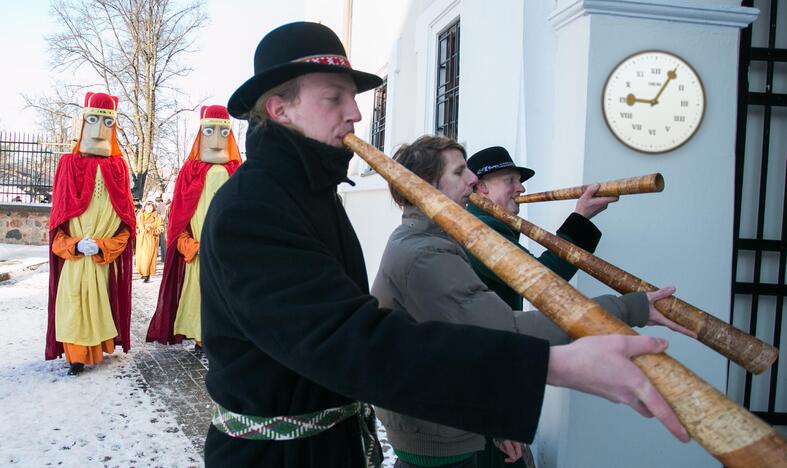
9:05
